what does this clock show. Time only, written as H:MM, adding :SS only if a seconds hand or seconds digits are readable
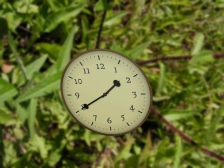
1:40
